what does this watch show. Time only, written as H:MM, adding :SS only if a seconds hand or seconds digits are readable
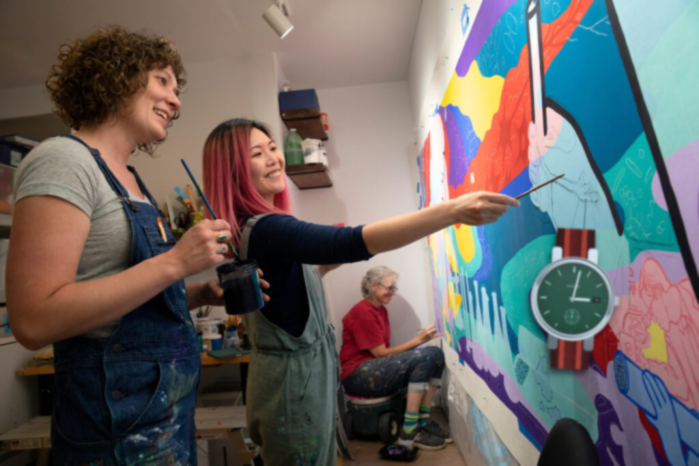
3:02
